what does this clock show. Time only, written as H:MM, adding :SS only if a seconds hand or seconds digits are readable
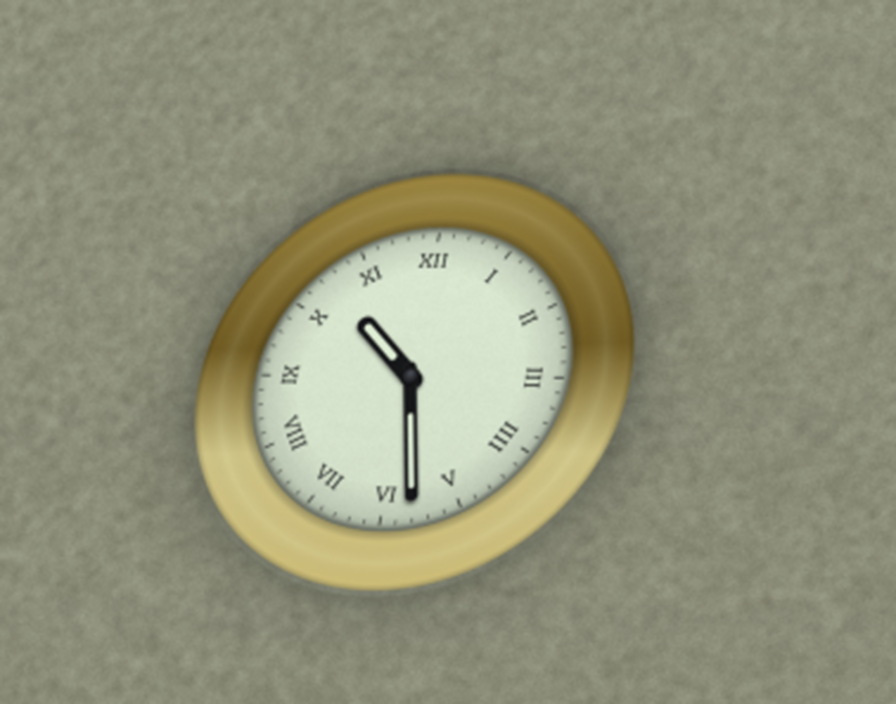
10:28
